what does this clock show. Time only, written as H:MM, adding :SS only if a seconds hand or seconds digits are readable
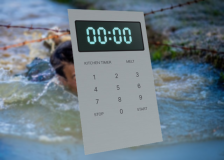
0:00
